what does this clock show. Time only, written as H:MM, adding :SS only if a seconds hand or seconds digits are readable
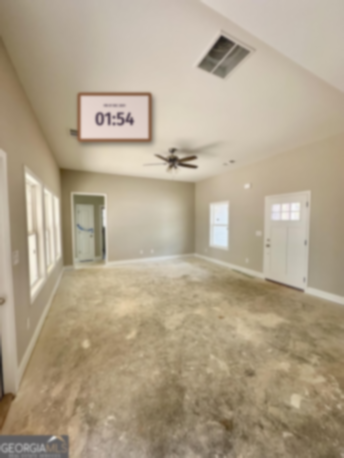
1:54
